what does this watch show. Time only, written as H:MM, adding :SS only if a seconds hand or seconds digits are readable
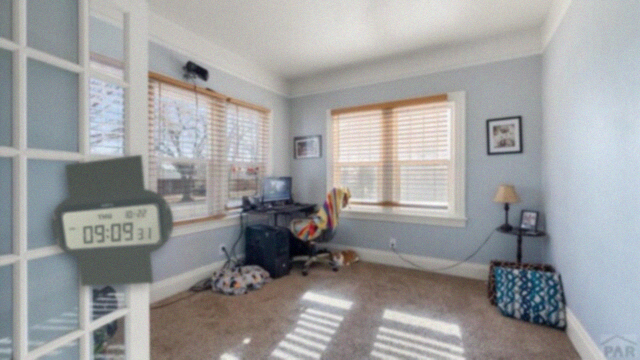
9:09:31
